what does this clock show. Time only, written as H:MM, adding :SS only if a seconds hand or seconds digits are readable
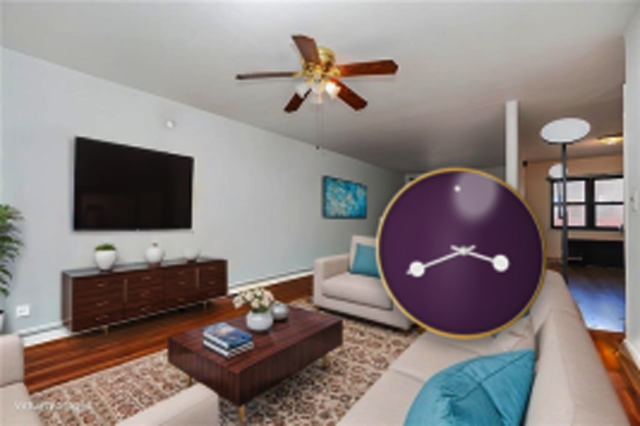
3:42
